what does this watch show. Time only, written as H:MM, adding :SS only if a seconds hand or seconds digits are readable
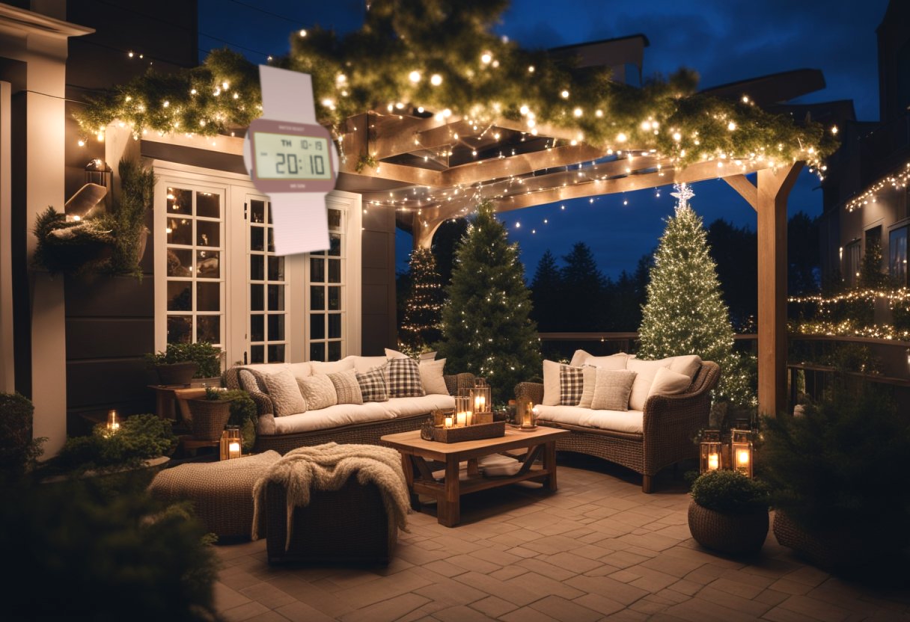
20:10
